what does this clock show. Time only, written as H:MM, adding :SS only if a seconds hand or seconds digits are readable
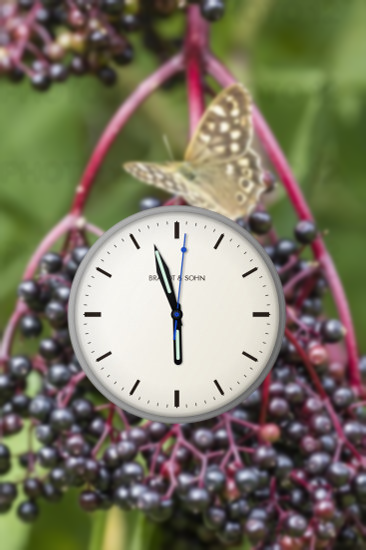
5:57:01
